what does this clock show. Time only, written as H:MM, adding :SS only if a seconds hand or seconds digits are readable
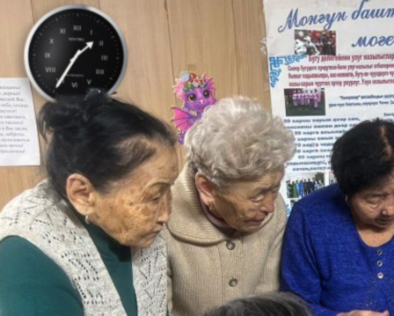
1:35
